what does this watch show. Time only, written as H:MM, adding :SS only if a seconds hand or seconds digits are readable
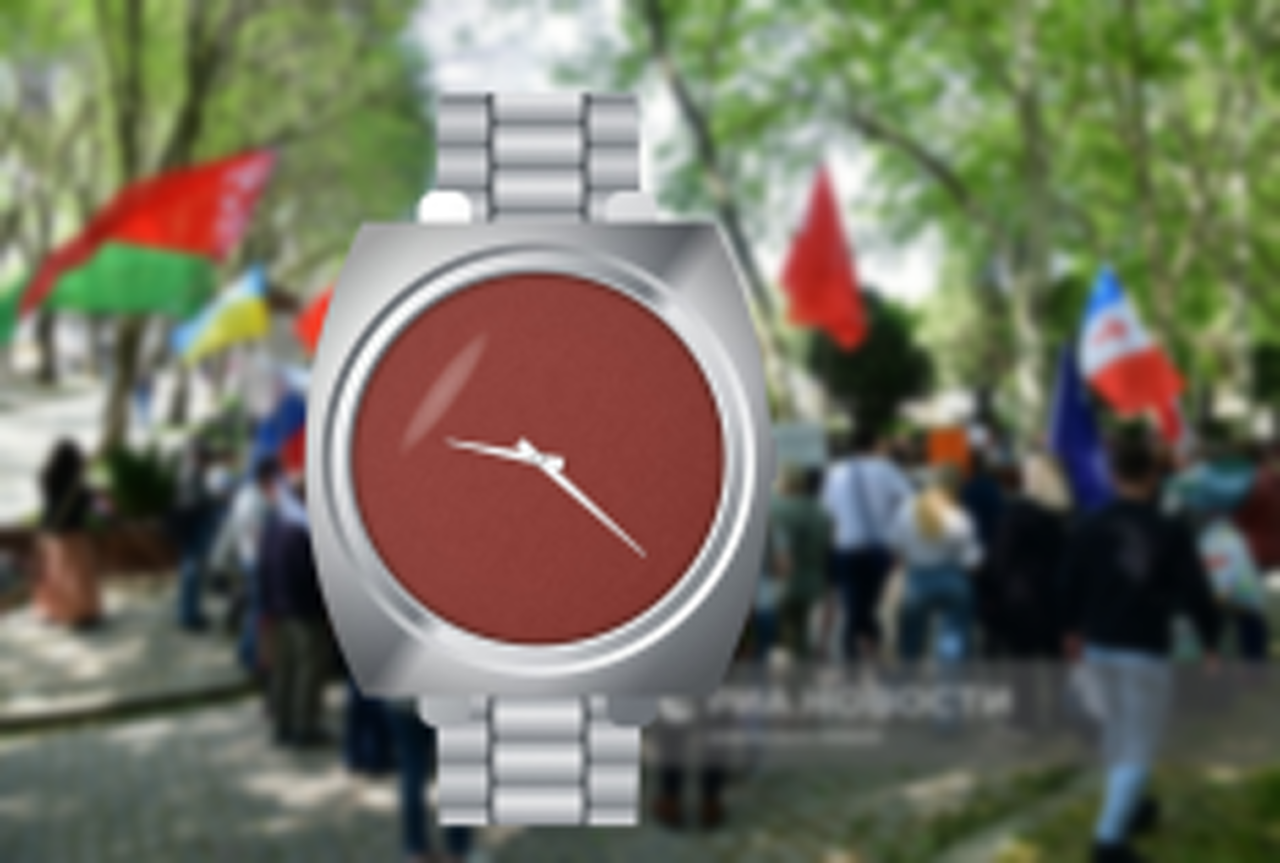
9:22
